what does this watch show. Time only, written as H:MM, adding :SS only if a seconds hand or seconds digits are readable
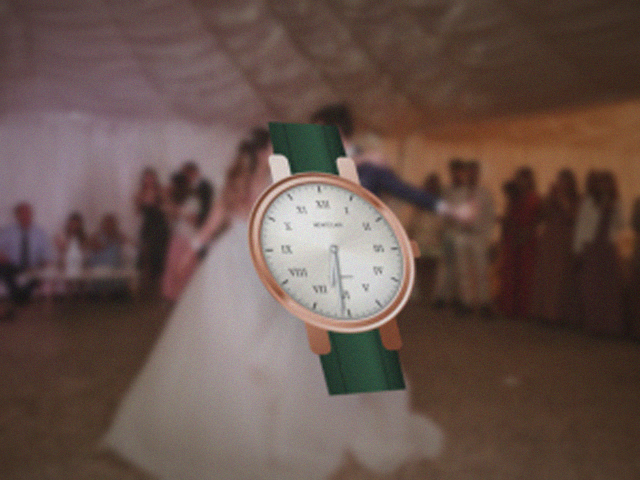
6:31
